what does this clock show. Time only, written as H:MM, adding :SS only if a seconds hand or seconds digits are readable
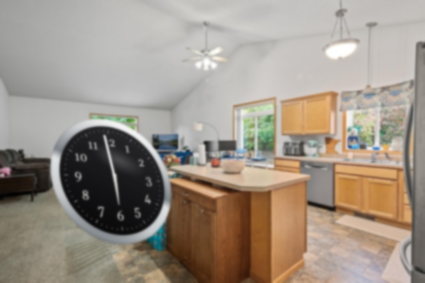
5:59
